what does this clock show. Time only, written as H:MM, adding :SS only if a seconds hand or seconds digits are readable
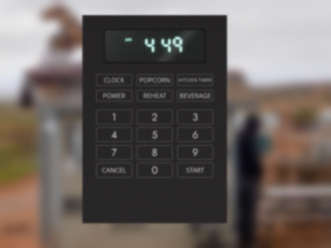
4:49
